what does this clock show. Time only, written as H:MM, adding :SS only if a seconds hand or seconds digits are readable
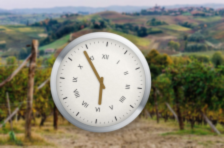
5:54
